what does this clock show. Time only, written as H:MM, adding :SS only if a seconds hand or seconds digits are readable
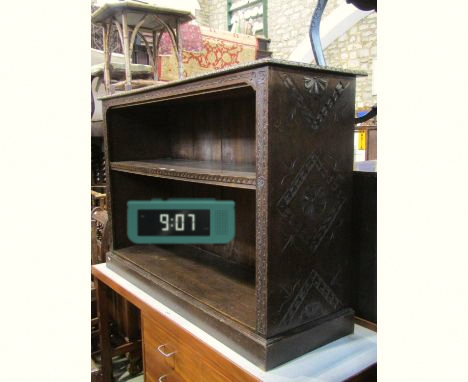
9:07
